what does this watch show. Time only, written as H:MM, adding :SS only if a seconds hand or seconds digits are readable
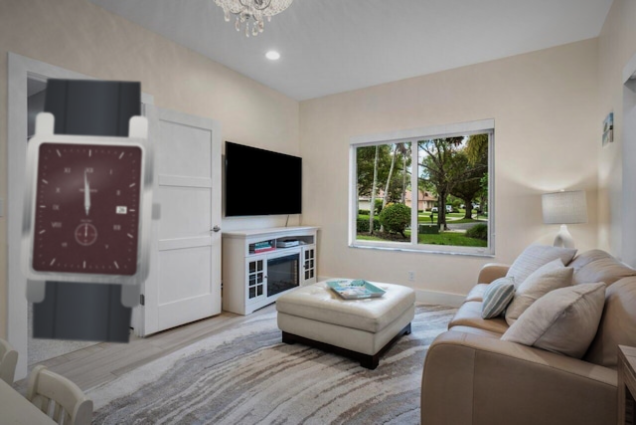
11:59
